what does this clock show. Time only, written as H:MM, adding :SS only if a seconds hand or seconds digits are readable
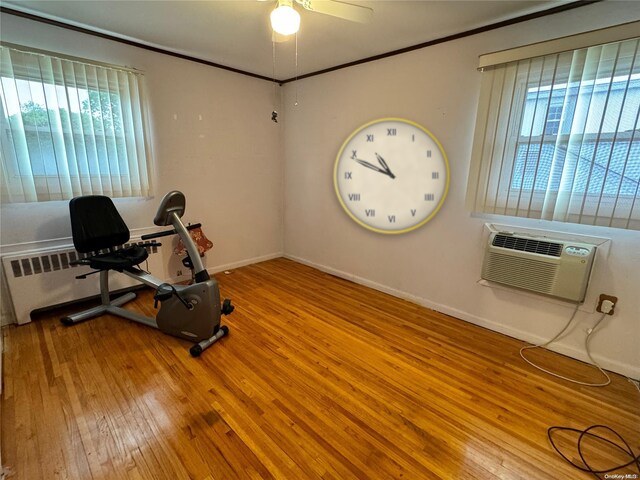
10:49
